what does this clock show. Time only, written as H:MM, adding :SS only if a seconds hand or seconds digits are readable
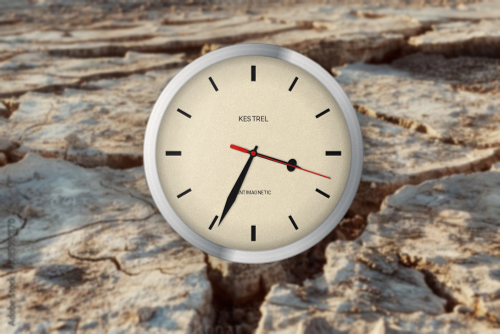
3:34:18
